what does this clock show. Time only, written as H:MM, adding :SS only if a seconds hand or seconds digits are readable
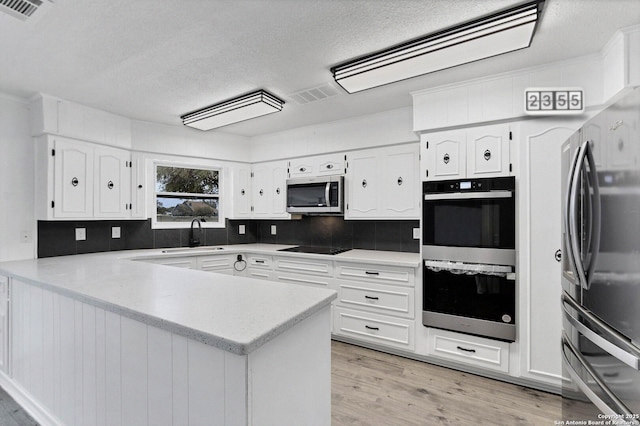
23:55
